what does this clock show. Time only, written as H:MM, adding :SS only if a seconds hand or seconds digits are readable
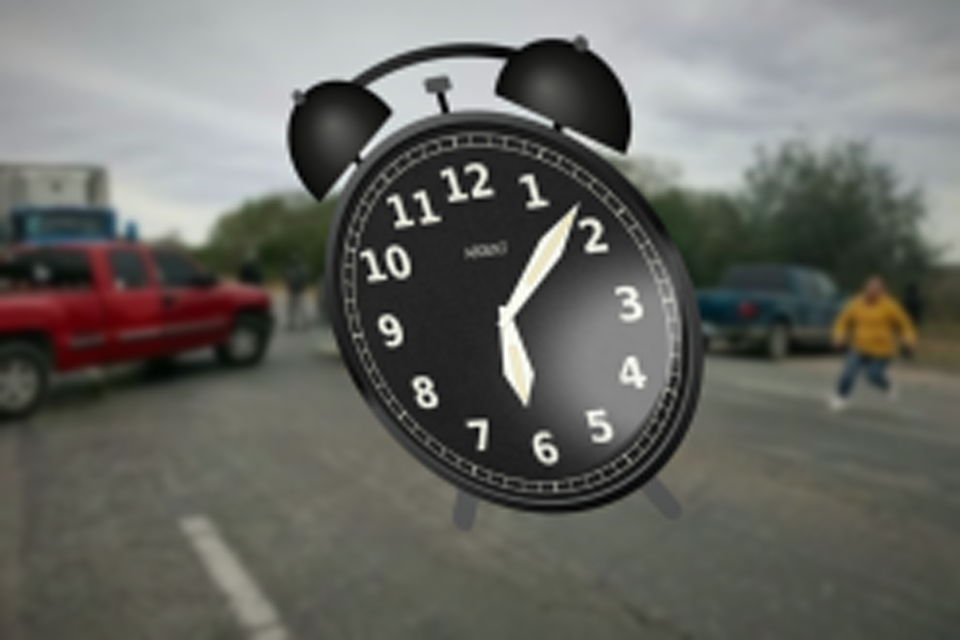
6:08
